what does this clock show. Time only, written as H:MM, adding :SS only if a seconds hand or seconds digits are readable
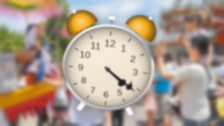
4:21
